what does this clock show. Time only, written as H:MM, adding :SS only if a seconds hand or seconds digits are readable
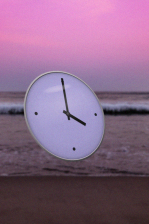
4:00
